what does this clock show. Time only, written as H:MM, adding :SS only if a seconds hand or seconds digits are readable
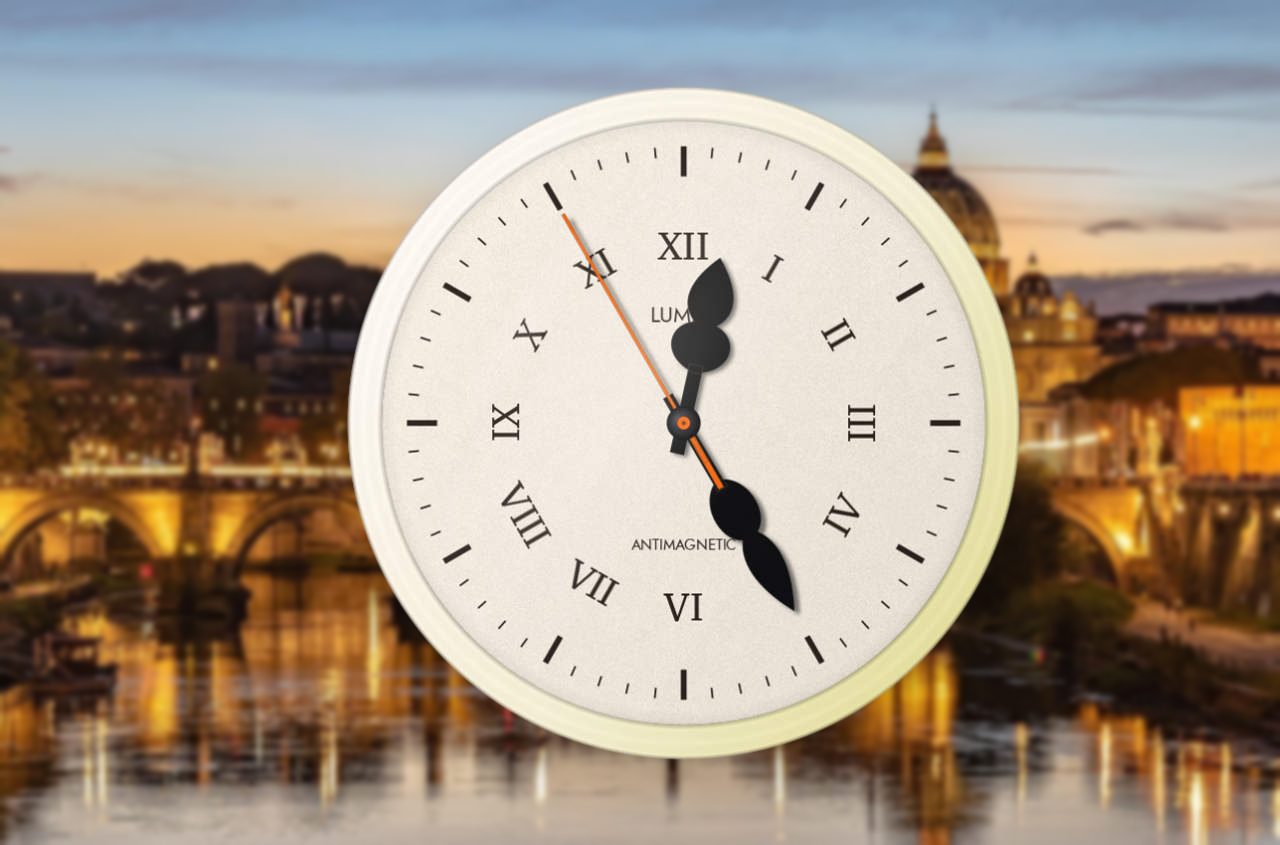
12:24:55
